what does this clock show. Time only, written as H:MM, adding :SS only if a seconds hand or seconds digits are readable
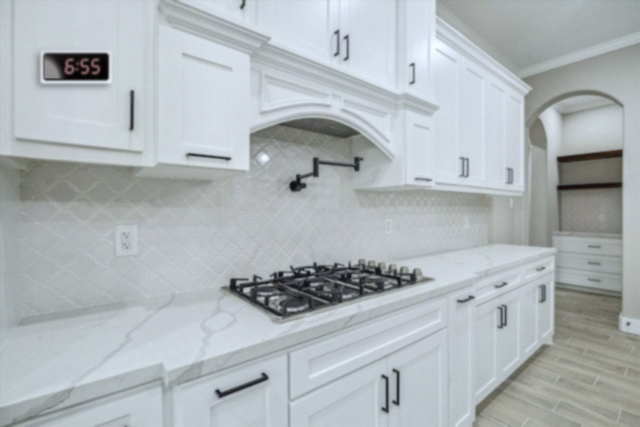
6:55
